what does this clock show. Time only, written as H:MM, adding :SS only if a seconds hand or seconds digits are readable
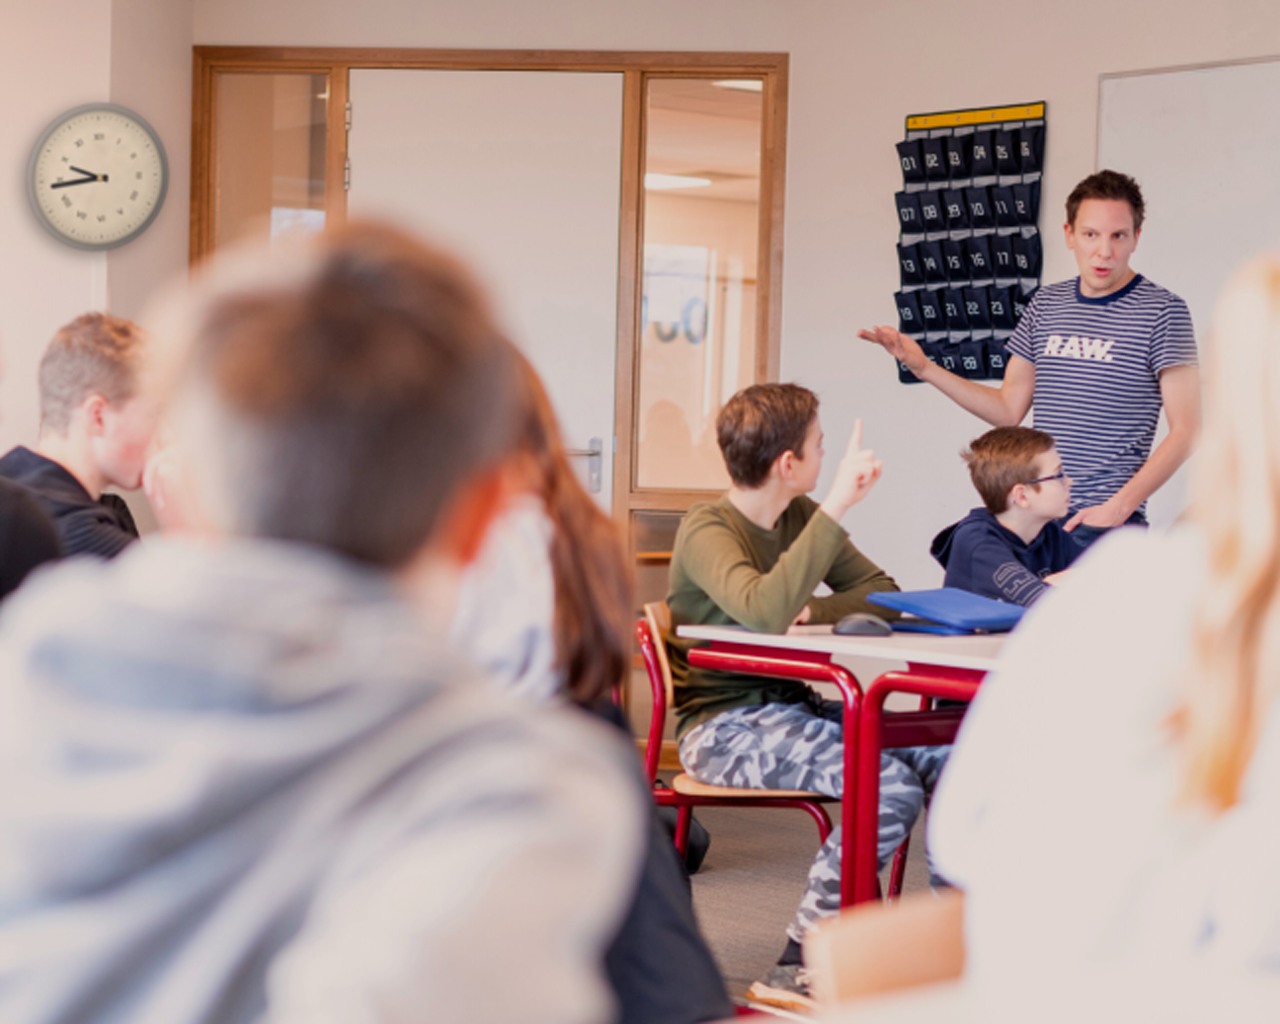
9:44
